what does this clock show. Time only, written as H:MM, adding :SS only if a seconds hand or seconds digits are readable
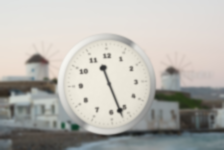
11:27
